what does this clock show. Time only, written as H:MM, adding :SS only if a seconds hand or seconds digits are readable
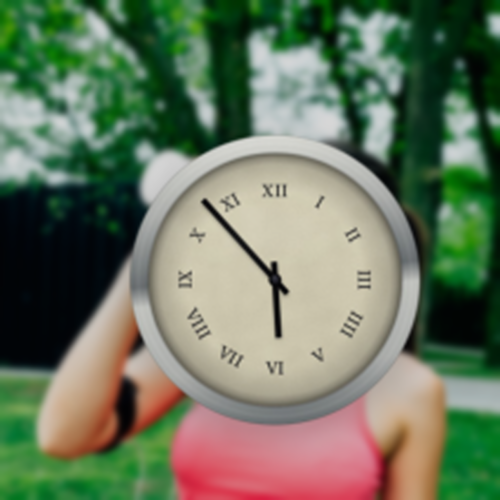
5:53
